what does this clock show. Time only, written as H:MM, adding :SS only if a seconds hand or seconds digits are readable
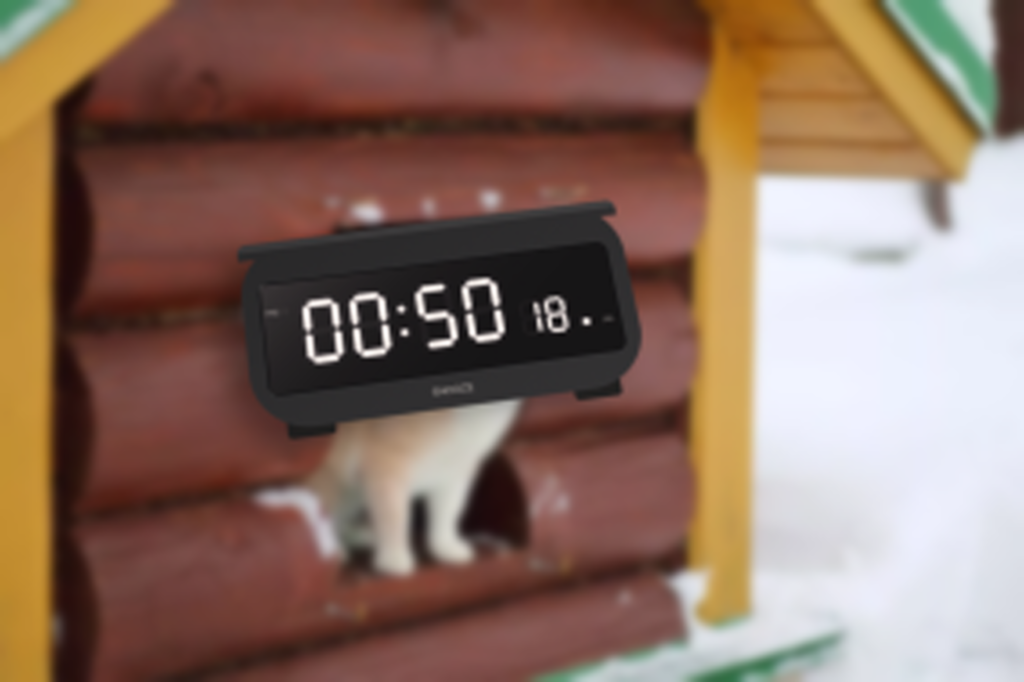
0:50:18
